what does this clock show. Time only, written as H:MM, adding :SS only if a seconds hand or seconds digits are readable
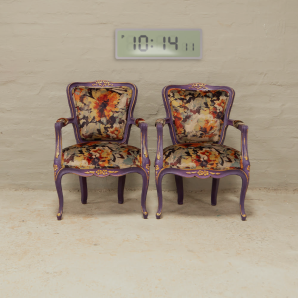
10:14:11
